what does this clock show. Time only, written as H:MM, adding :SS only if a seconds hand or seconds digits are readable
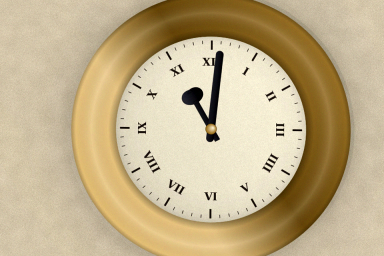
11:01
